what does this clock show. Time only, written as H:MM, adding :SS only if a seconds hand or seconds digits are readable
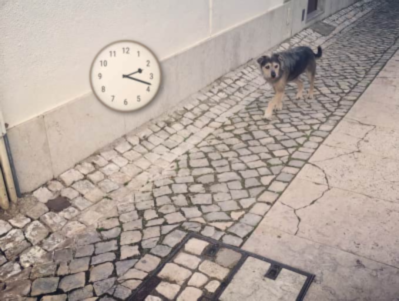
2:18
